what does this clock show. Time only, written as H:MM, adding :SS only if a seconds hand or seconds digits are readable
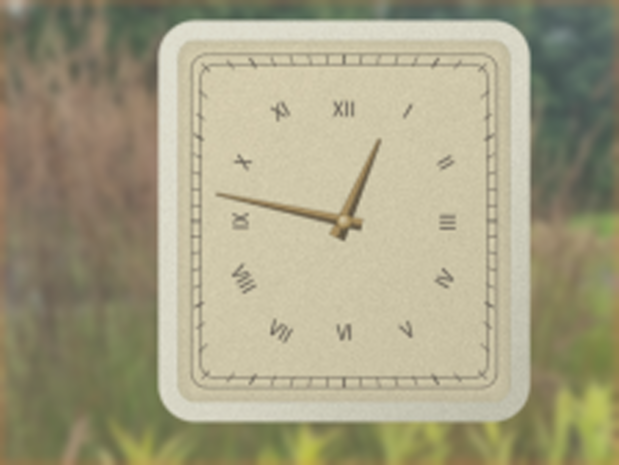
12:47
